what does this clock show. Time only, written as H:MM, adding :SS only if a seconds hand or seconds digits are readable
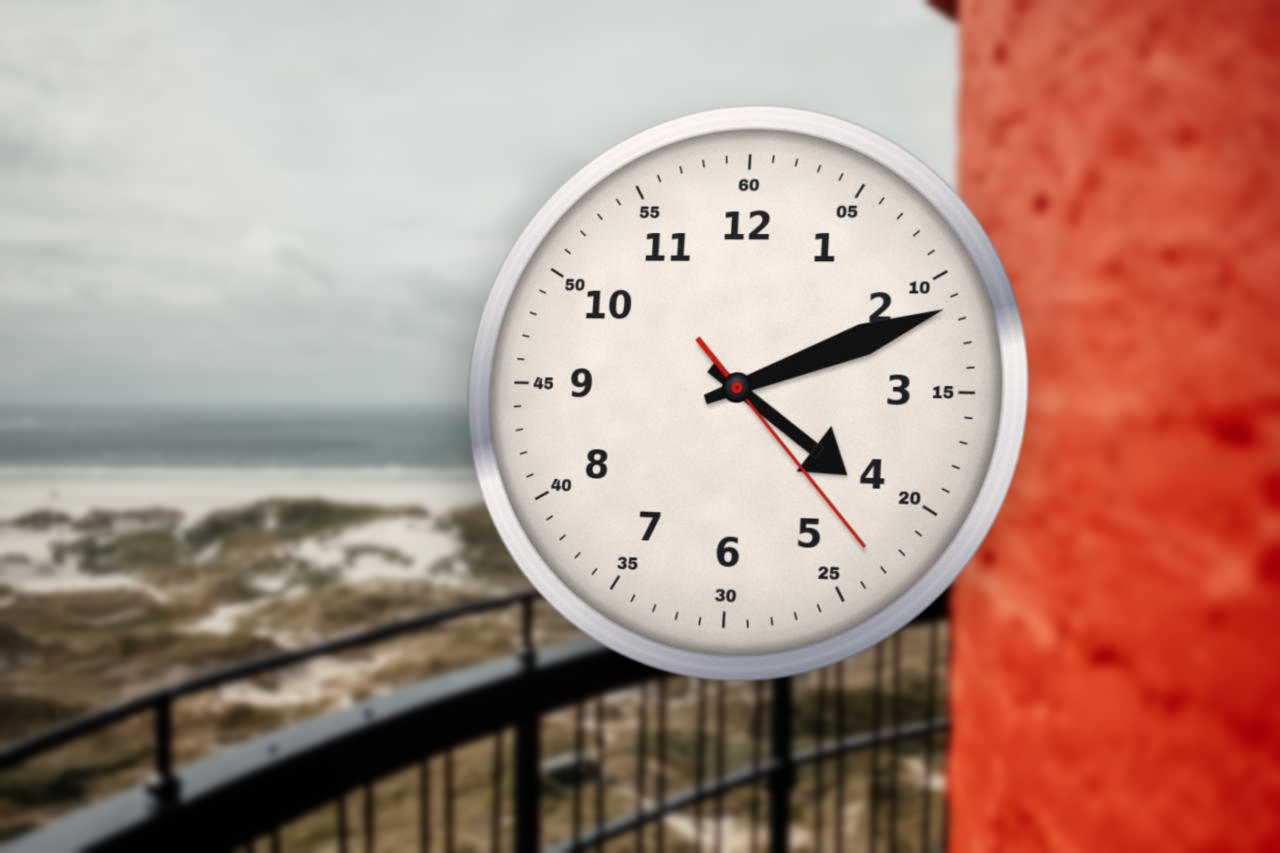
4:11:23
